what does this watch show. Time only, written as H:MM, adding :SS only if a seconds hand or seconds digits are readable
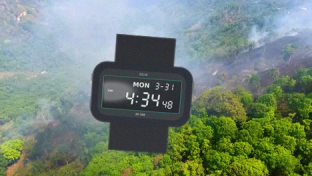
4:34:48
